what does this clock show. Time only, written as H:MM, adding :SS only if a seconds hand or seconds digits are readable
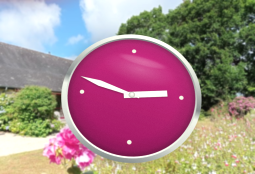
2:48
